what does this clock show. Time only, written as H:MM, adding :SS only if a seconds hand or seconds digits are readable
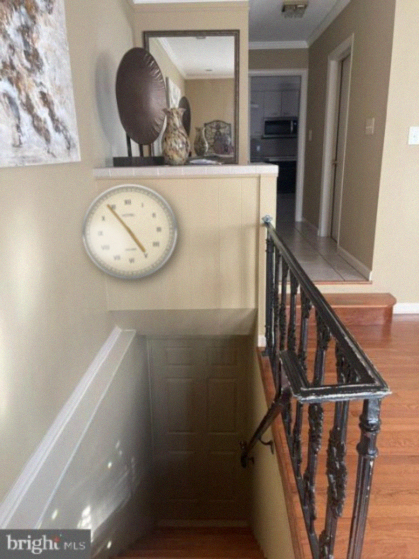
4:54
